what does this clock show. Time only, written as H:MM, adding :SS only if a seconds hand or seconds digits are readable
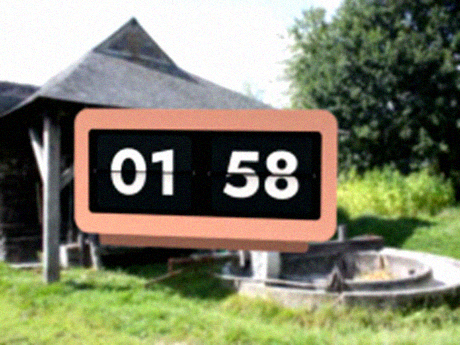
1:58
